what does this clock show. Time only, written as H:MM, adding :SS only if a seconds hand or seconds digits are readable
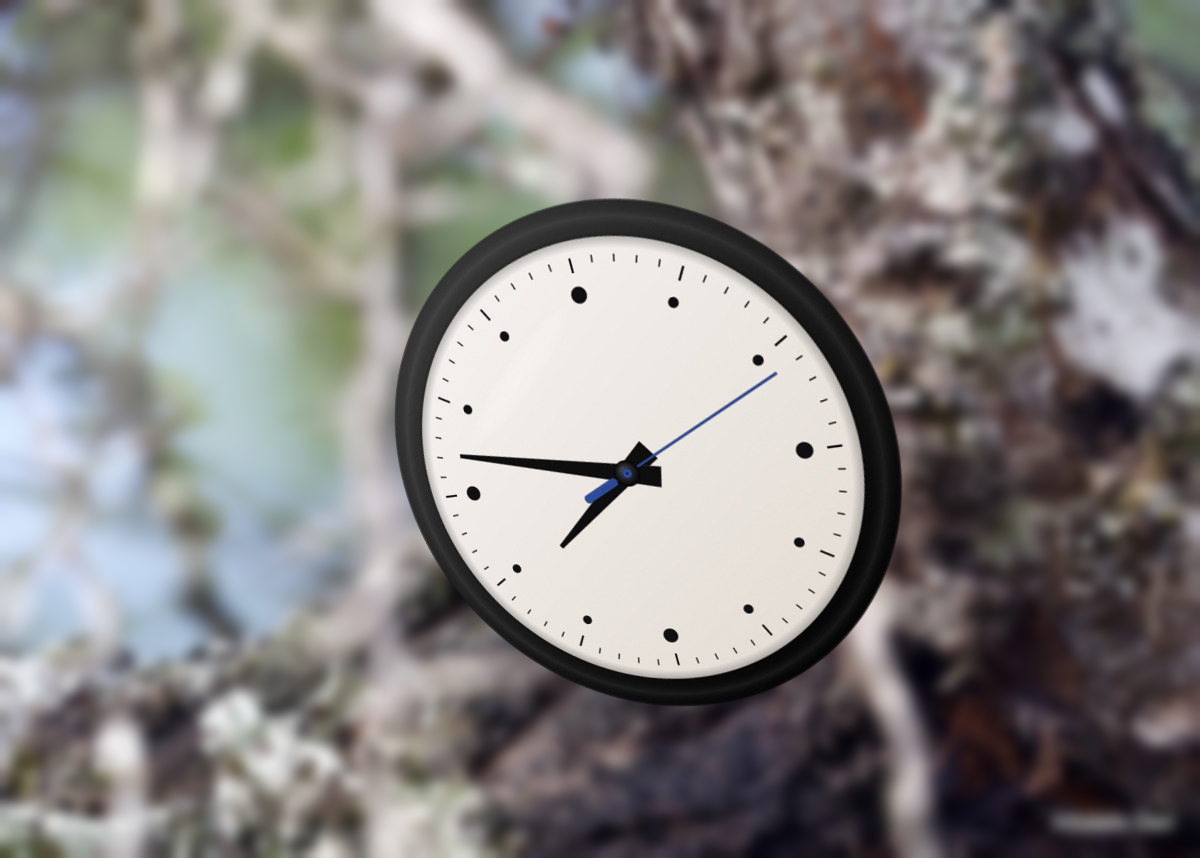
7:47:11
